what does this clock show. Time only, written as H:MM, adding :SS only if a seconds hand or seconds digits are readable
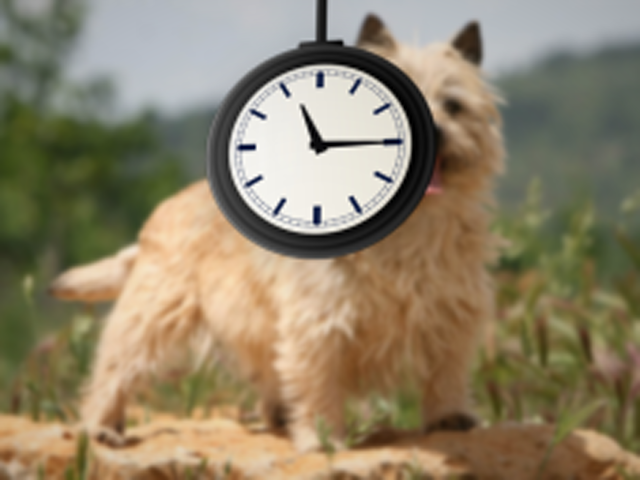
11:15
